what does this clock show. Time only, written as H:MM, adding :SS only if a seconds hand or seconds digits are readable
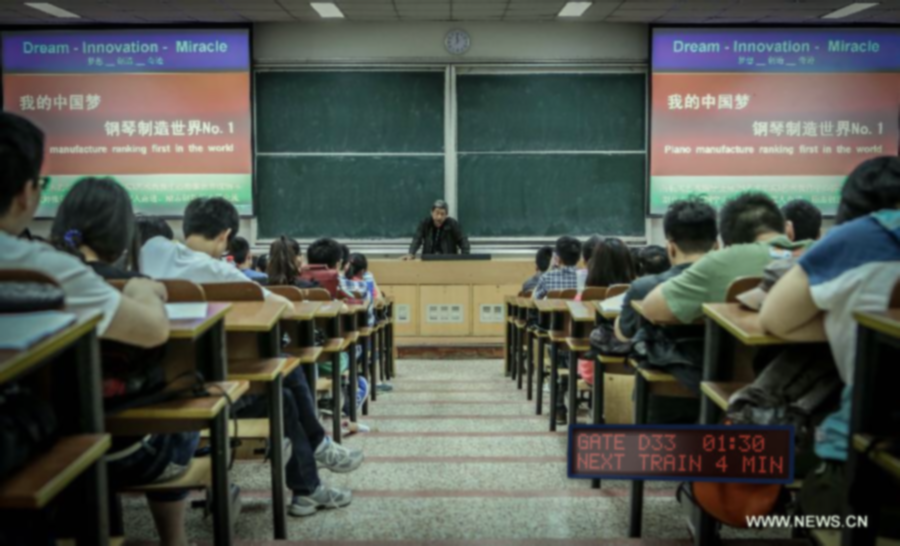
1:30
